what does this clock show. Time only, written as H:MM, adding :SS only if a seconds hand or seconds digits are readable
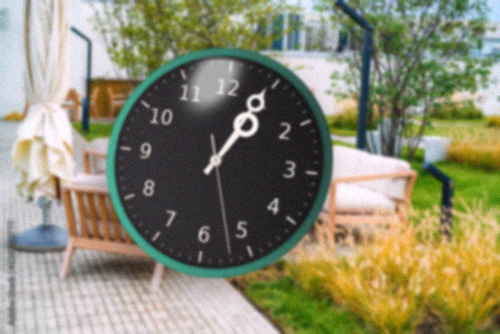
1:04:27
